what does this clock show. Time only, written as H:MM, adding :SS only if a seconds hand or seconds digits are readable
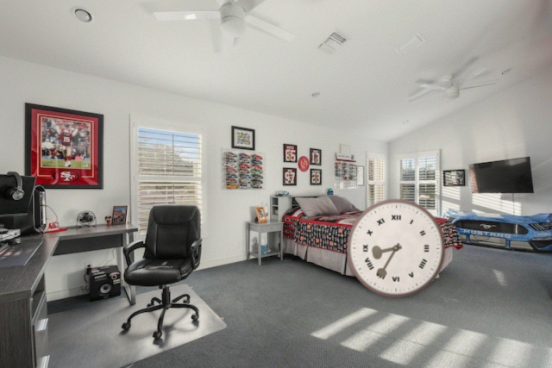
8:35
